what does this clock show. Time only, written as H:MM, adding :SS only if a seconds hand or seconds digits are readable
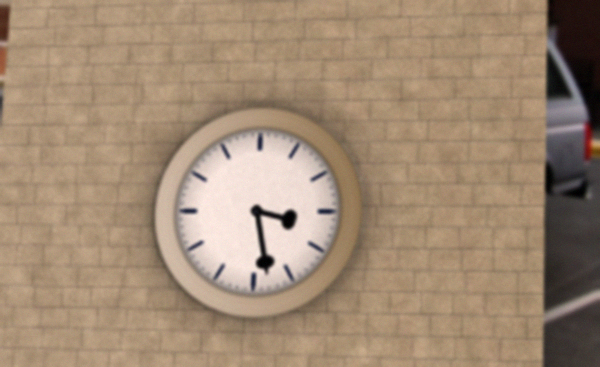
3:28
